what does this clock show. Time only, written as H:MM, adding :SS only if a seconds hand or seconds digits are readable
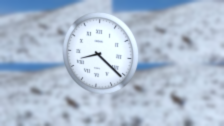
8:21
